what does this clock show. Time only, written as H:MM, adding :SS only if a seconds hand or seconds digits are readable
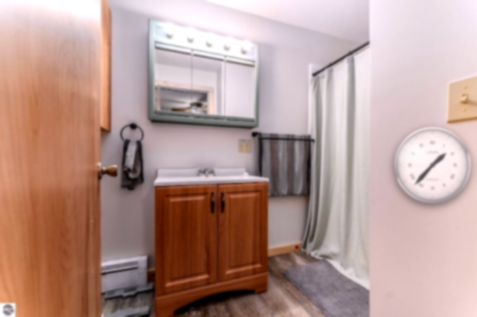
1:37
